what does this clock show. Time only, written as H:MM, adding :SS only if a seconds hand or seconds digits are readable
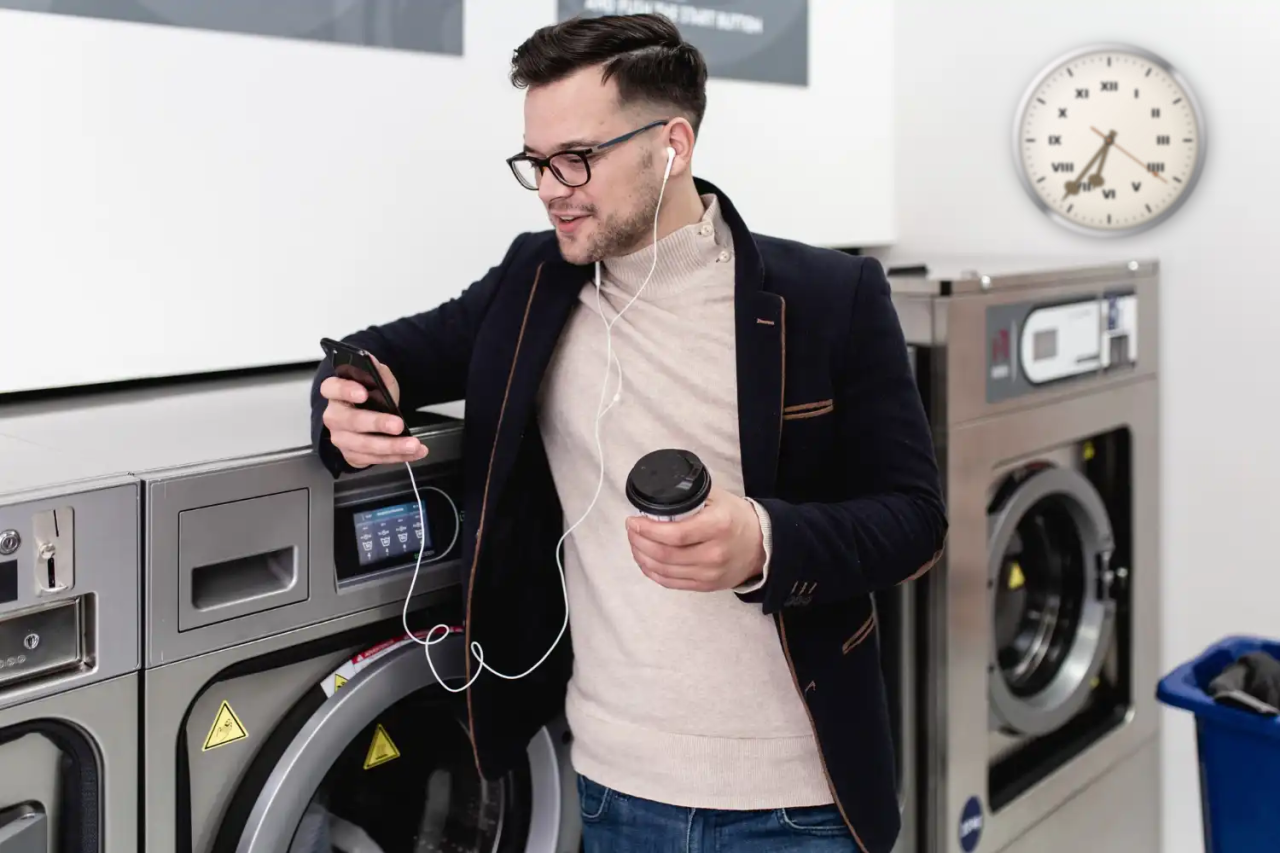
6:36:21
